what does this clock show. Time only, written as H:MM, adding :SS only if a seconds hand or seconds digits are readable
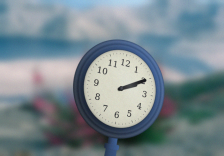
2:10
